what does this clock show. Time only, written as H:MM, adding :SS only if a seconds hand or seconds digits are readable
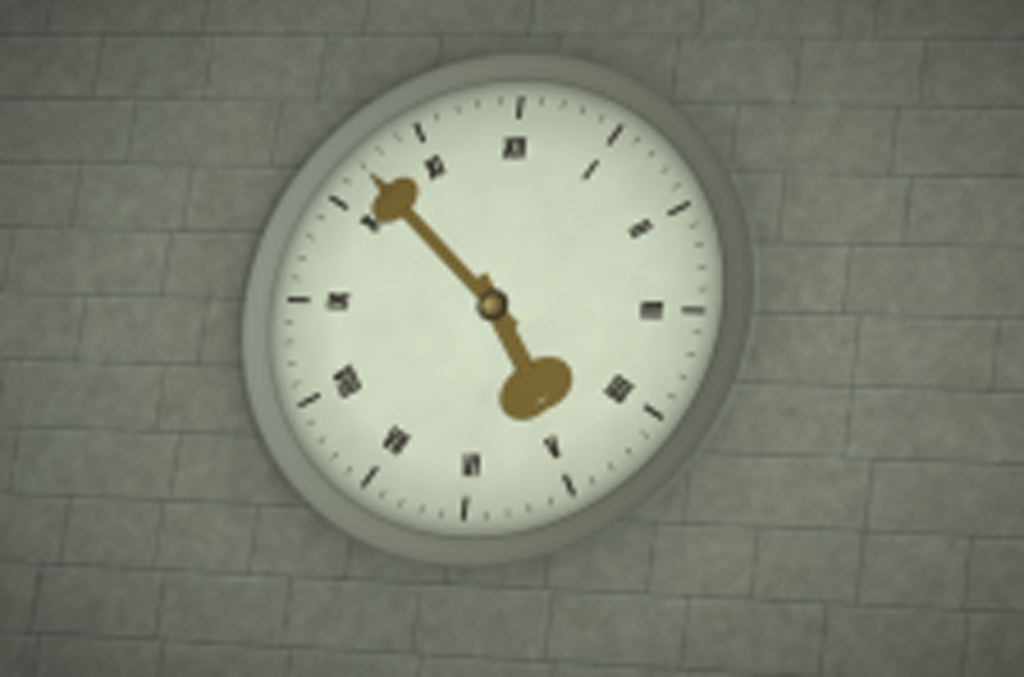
4:52
